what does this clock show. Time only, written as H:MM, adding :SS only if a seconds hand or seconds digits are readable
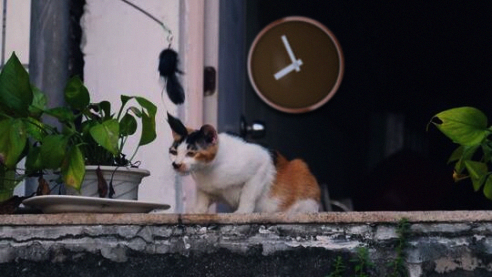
7:56
